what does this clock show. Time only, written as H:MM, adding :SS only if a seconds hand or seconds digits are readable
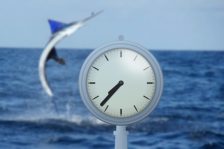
7:37
